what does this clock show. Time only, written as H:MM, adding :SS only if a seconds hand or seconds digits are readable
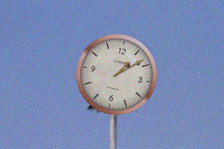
1:08
